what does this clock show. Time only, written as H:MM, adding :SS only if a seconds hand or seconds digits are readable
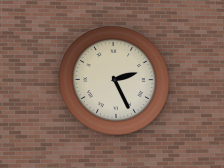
2:26
